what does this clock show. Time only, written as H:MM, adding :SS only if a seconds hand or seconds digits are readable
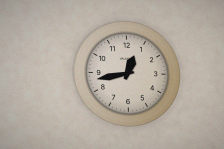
12:43
